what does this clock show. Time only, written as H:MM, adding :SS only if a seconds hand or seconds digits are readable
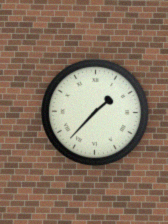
1:37
